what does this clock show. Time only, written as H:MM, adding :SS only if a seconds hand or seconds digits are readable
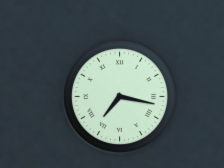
7:17
